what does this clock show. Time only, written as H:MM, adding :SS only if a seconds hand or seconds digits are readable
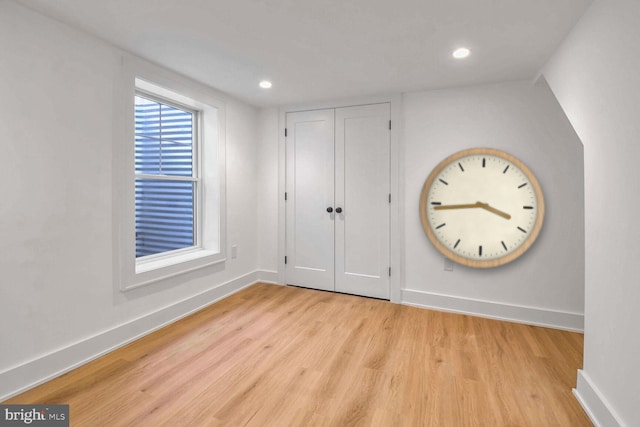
3:44
